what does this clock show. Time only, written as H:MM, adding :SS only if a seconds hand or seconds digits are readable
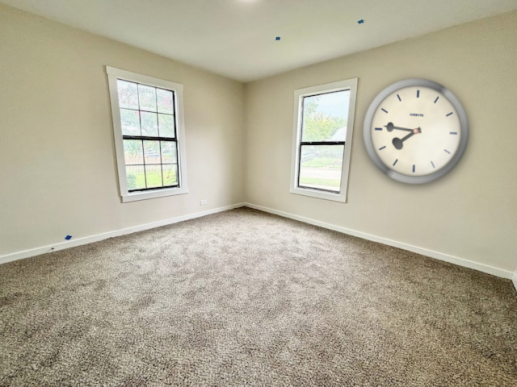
7:46
